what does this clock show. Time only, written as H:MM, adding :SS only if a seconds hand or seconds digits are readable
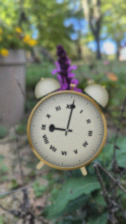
9:01
